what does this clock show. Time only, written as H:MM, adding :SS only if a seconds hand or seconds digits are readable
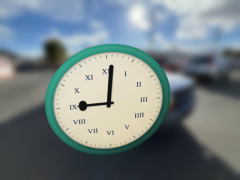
9:01
